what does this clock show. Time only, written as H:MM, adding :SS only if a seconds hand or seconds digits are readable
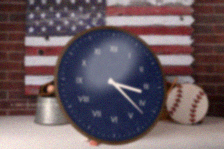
3:22
